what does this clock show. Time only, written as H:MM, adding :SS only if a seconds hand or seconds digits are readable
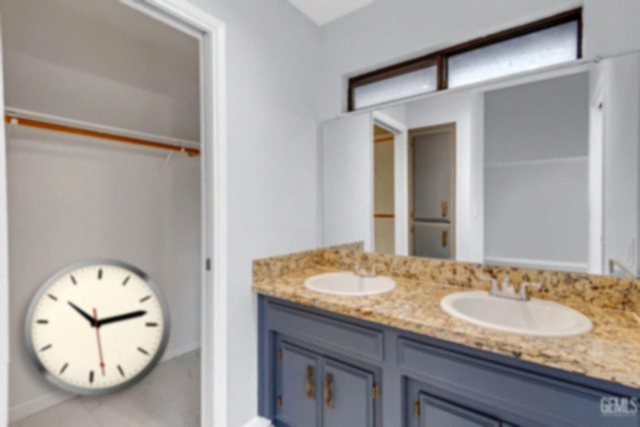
10:12:28
